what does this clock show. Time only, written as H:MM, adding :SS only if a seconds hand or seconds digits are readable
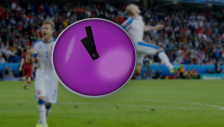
10:58
